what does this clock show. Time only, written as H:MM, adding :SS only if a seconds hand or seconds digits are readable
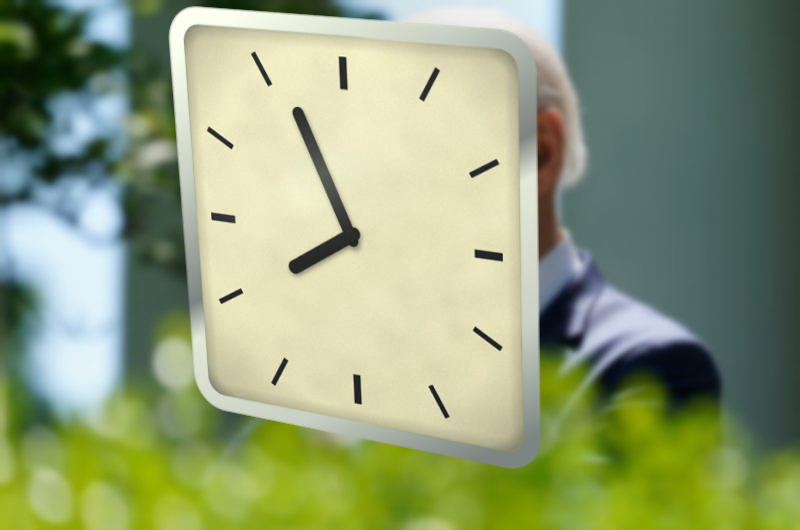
7:56
